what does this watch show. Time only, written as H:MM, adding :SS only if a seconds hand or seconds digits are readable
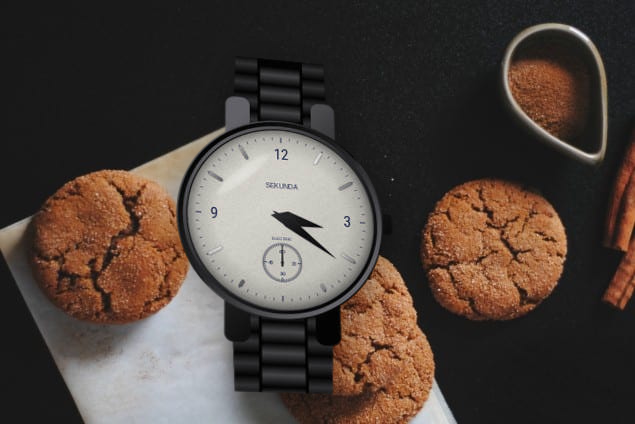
3:21
